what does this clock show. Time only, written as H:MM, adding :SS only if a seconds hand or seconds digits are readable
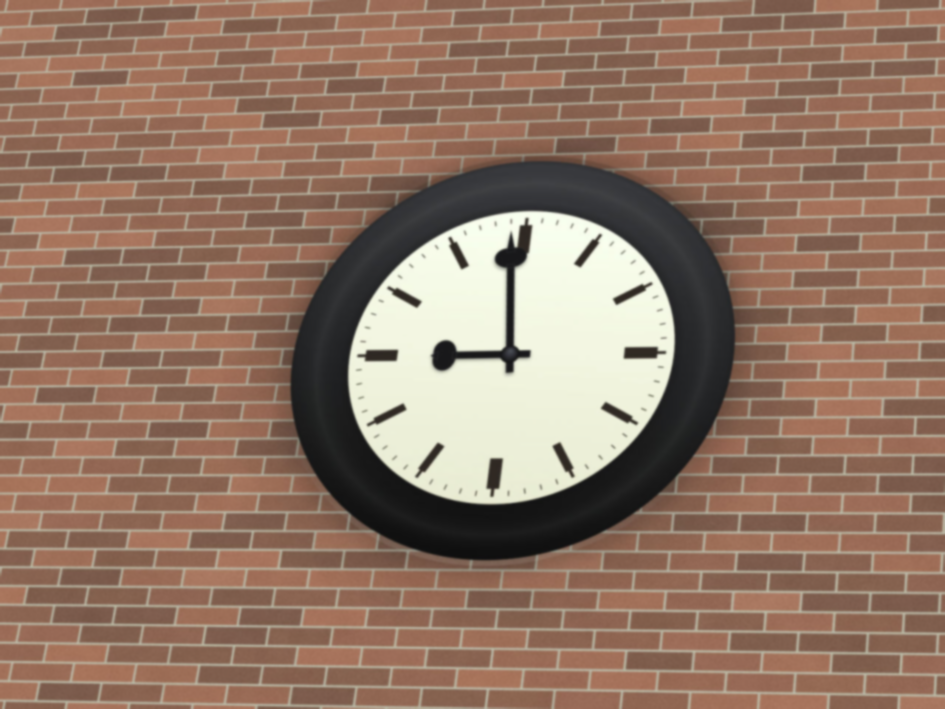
8:59
